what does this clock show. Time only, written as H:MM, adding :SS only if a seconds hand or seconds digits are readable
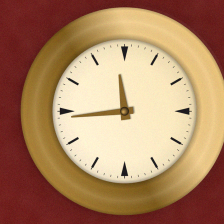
11:44
